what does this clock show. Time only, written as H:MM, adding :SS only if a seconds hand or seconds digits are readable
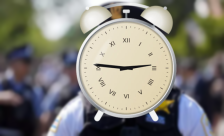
2:46
